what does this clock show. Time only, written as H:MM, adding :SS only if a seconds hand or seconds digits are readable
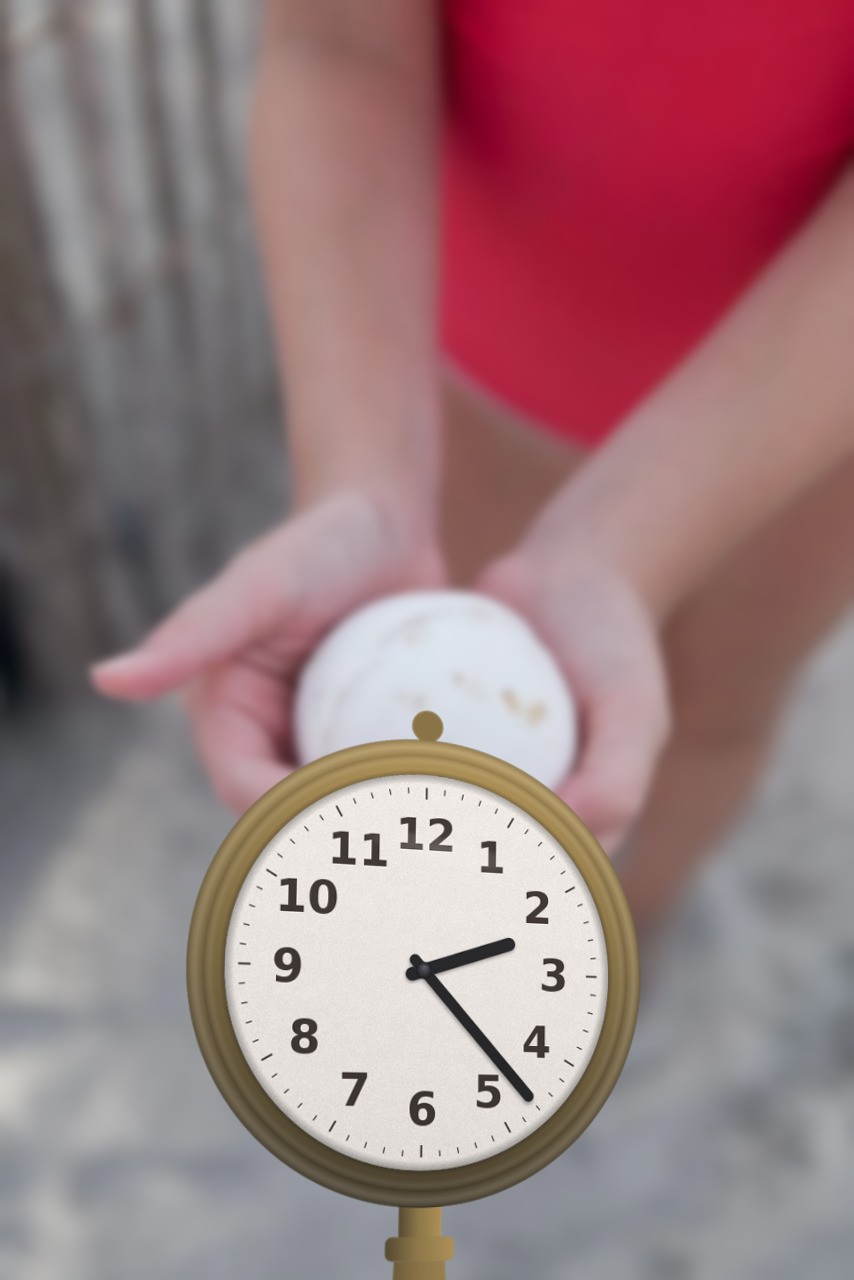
2:23
